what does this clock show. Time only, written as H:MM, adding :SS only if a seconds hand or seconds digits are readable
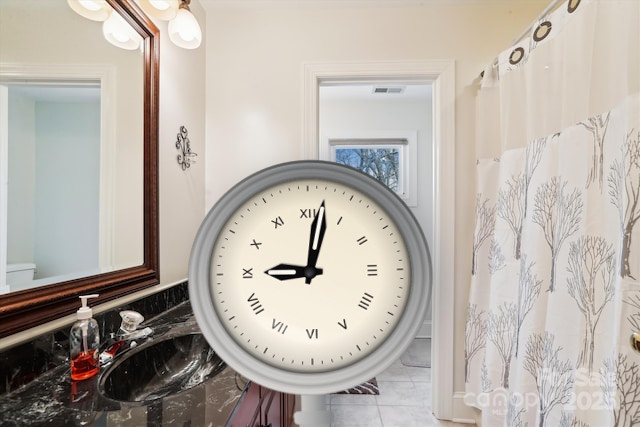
9:02
